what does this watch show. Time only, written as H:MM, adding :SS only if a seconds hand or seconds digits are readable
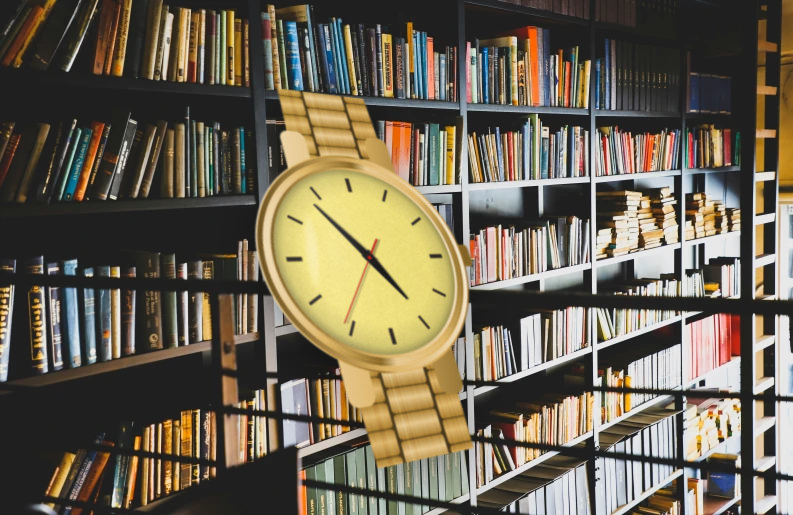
4:53:36
